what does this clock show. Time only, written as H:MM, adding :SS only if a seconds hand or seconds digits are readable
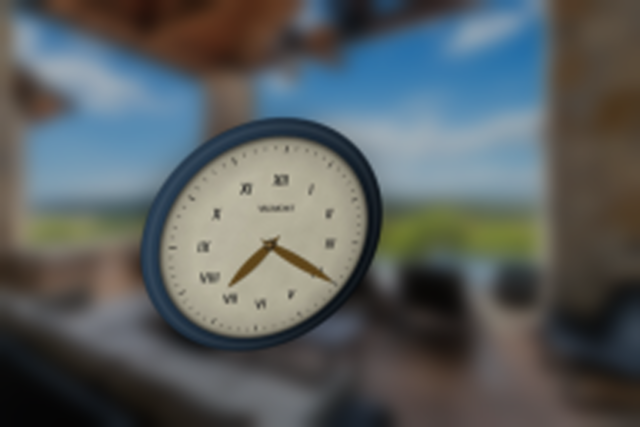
7:20
